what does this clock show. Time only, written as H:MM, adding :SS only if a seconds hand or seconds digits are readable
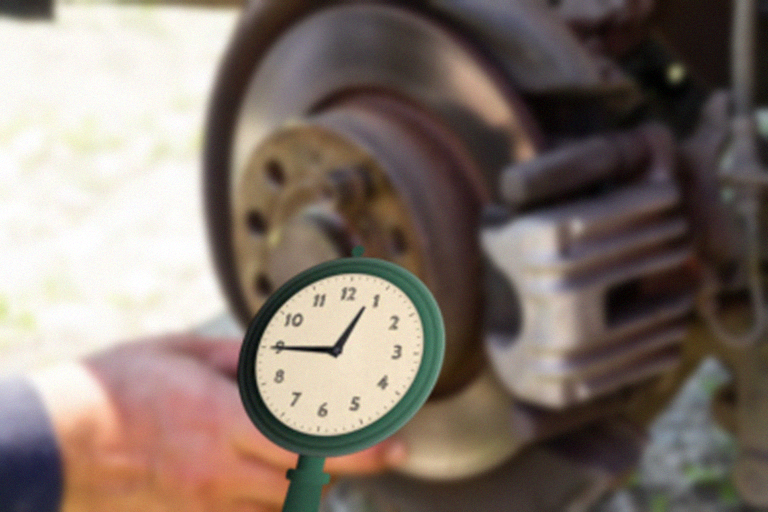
12:45
